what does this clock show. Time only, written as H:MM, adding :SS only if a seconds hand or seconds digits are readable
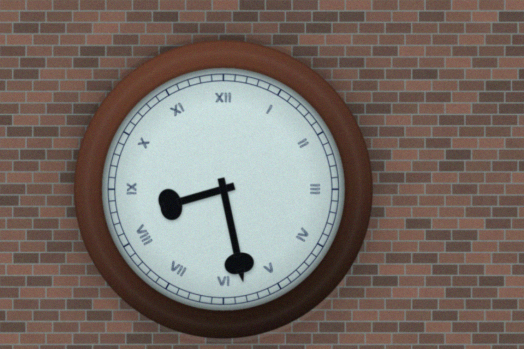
8:28
